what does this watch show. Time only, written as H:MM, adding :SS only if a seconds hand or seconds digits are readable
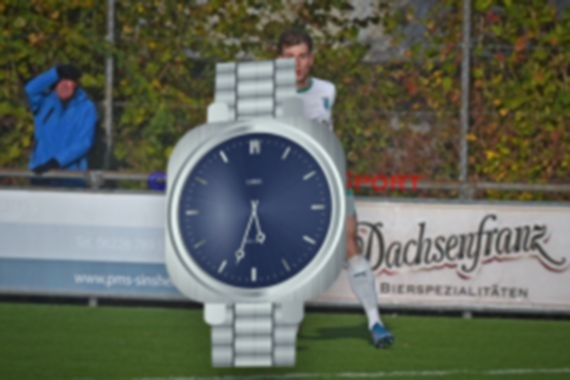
5:33
